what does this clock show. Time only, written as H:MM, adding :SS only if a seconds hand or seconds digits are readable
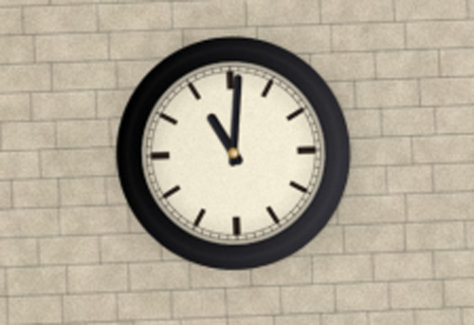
11:01
